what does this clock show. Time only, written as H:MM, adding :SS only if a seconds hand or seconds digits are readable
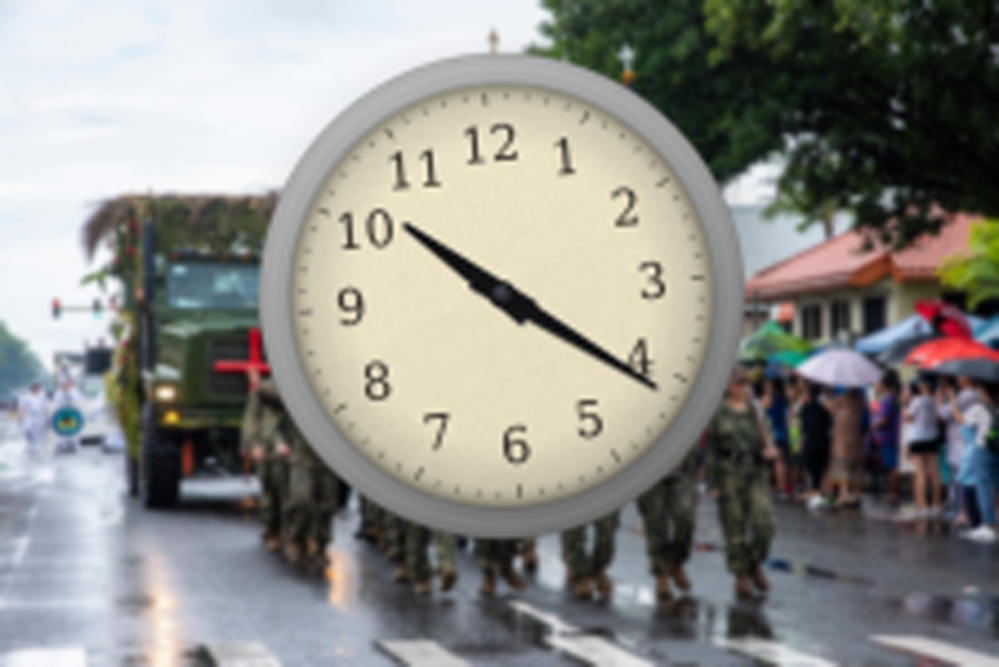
10:21
